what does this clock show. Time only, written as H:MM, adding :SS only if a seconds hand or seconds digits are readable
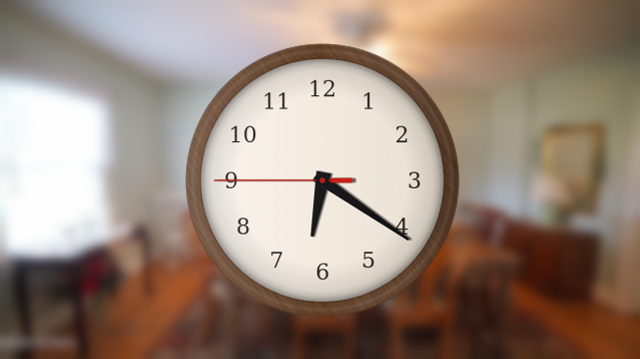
6:20:45
